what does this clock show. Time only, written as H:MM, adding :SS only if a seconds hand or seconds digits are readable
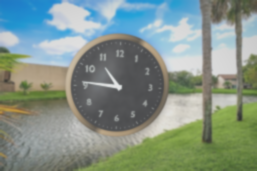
10:46
